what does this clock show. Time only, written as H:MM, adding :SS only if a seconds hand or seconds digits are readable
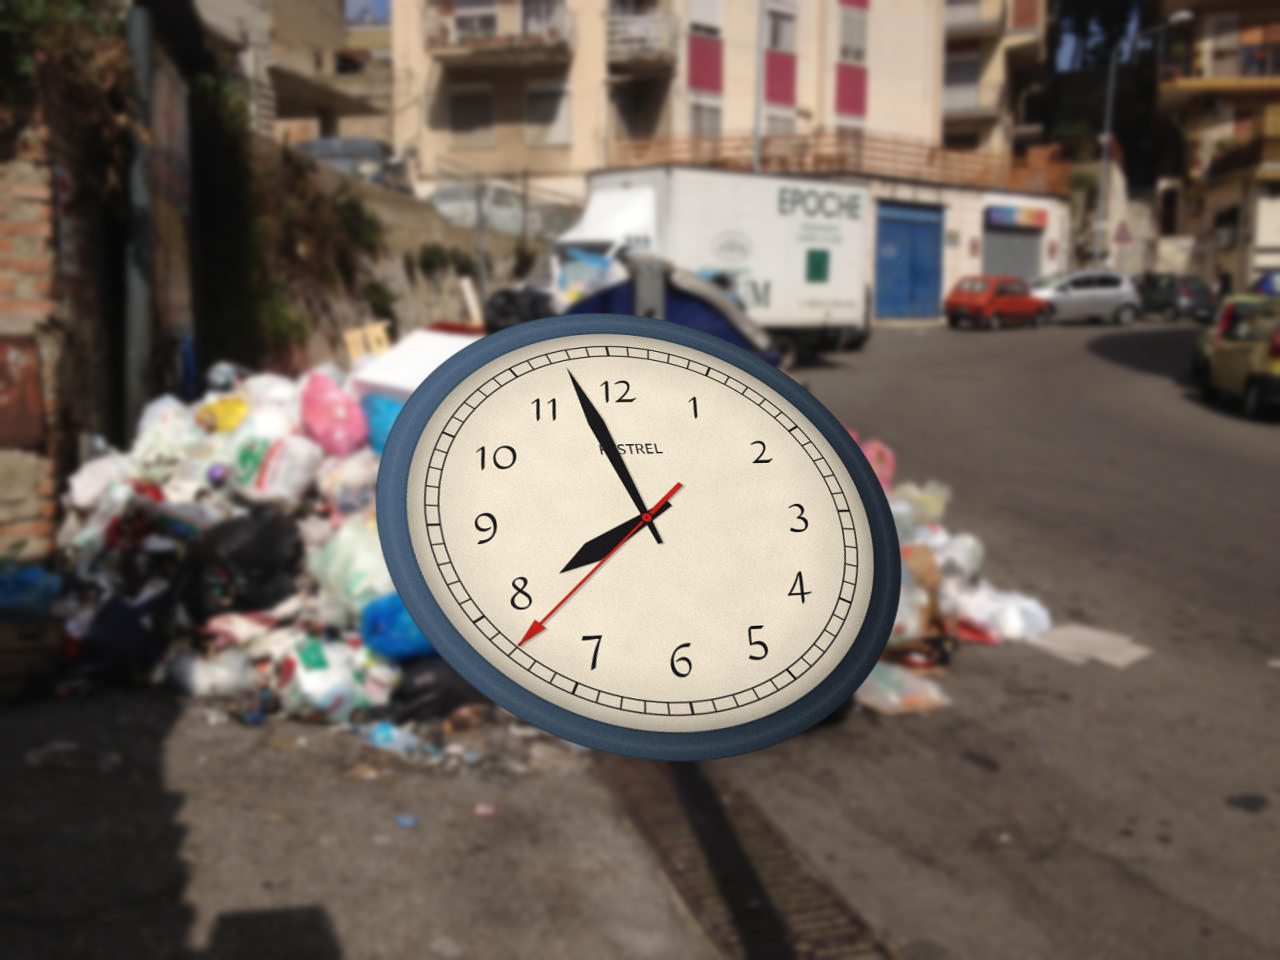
7:57:38
